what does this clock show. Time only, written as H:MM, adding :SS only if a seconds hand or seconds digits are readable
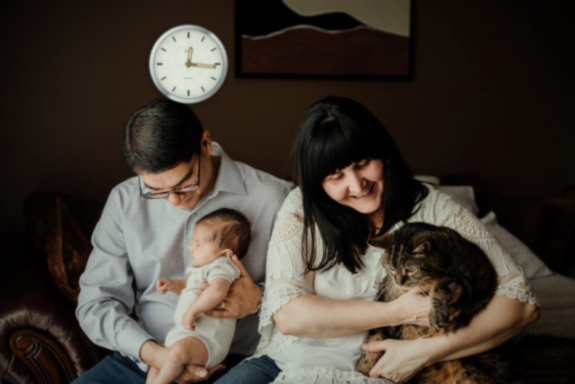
12:16
